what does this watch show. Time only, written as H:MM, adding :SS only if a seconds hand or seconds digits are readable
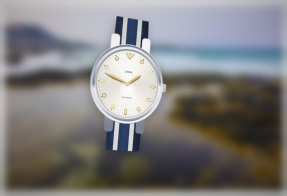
1:48
